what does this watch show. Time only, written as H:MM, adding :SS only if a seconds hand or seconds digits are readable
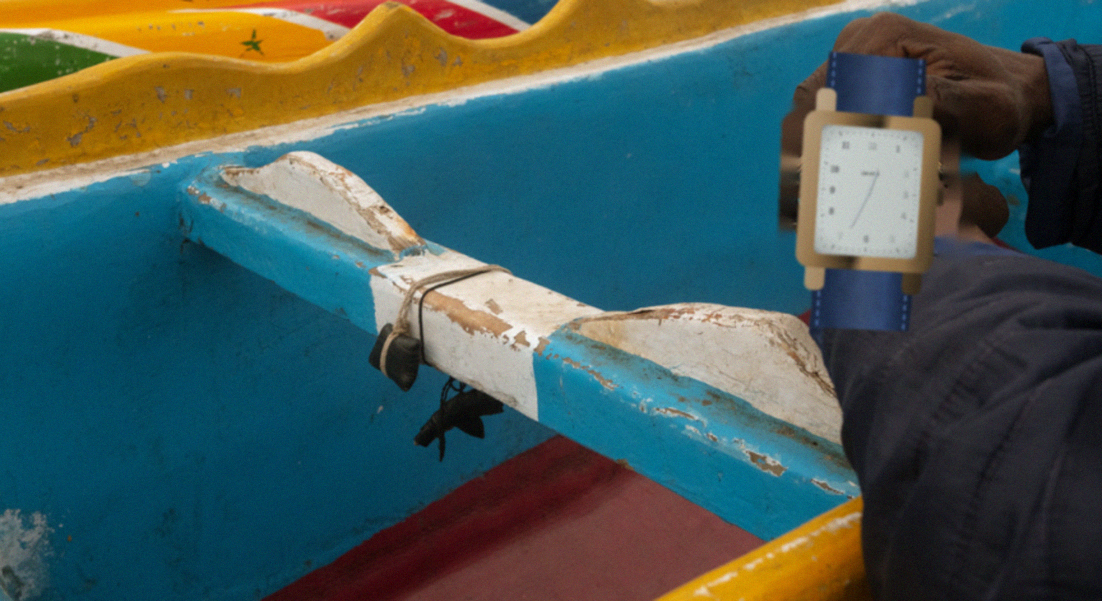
12:34
